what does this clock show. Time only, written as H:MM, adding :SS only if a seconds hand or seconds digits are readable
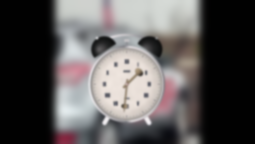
1:31
